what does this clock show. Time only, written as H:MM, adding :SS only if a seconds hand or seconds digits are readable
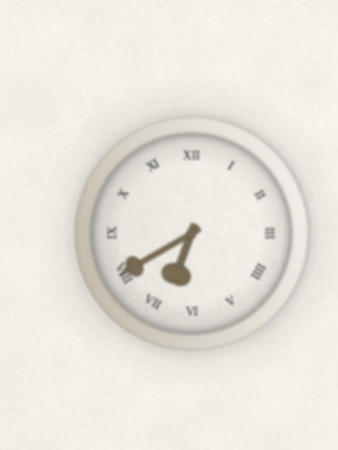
6:40
